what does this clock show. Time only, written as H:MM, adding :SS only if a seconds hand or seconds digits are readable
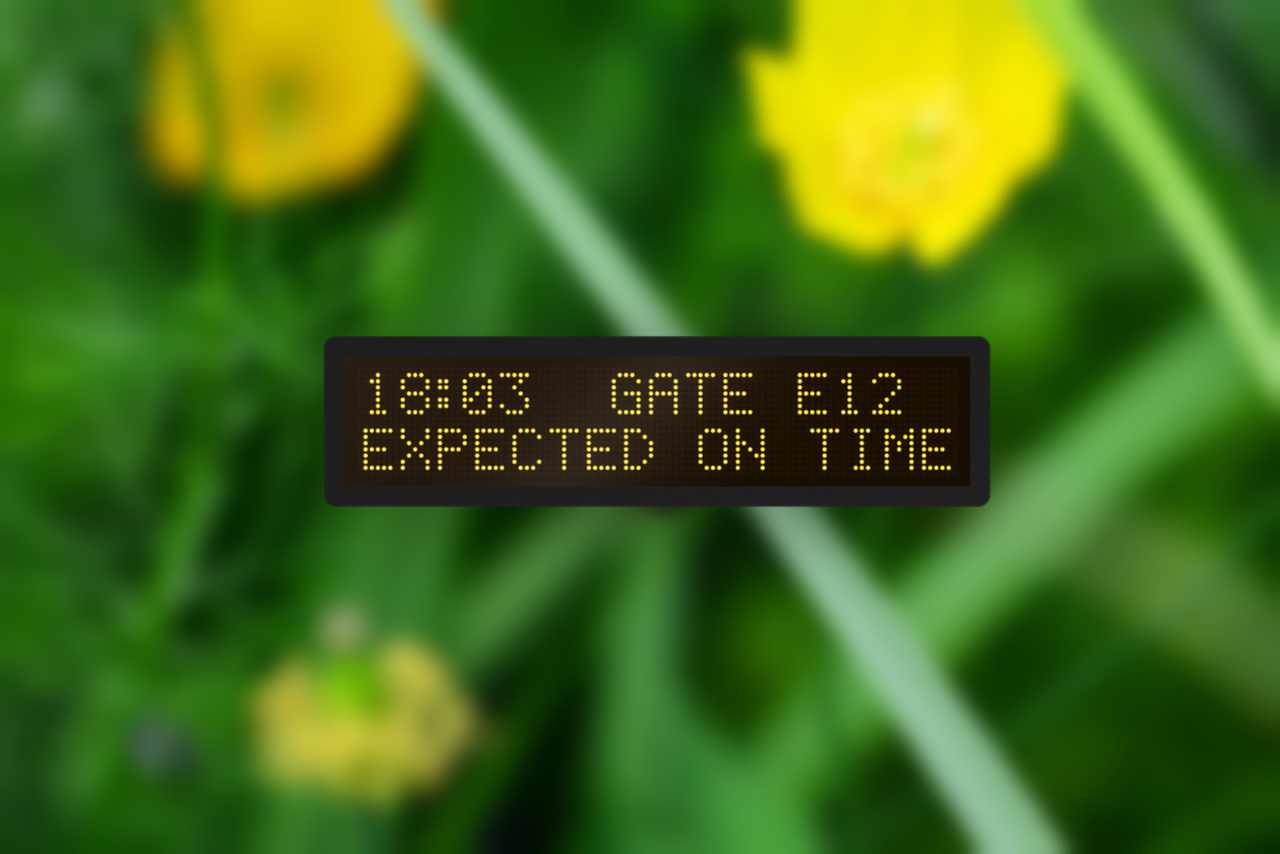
18:03
